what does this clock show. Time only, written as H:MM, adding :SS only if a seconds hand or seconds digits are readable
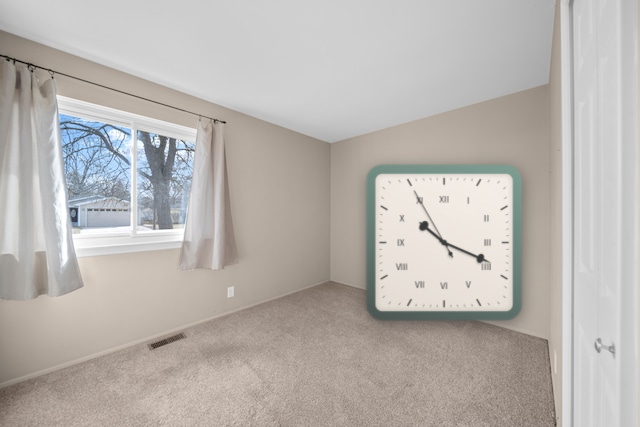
10:18:55
